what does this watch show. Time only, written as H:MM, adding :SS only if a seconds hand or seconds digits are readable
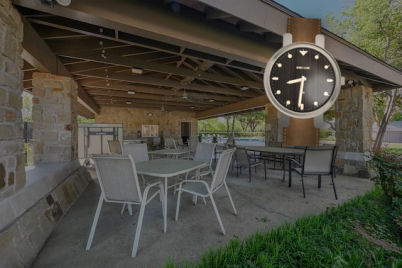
8:31
